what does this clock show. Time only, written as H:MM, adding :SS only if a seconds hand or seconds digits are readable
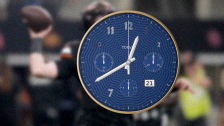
12:40
